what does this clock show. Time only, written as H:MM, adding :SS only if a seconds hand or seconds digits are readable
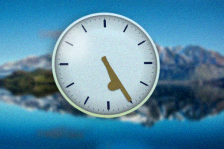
5:25
